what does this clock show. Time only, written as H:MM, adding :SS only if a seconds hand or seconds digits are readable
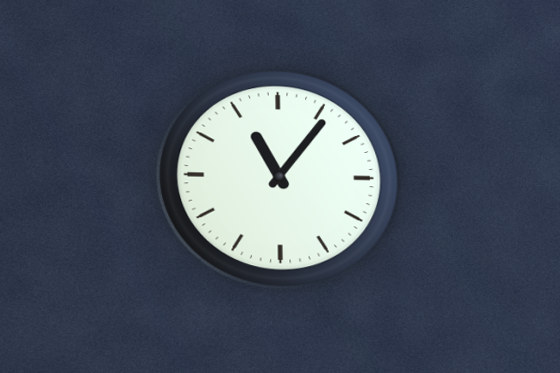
11:06
